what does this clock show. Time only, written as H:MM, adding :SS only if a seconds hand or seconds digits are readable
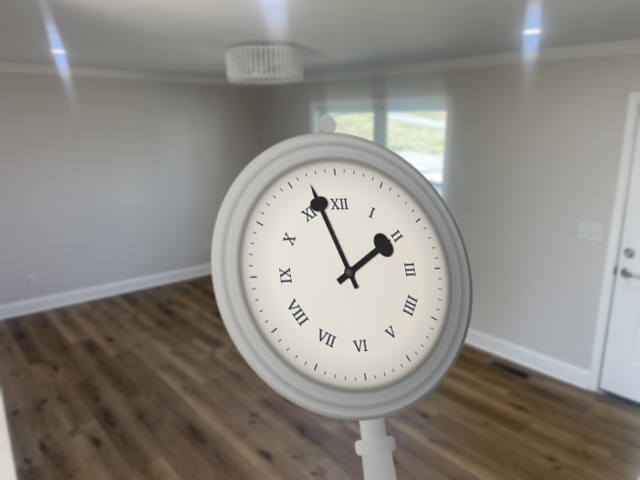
1:57
